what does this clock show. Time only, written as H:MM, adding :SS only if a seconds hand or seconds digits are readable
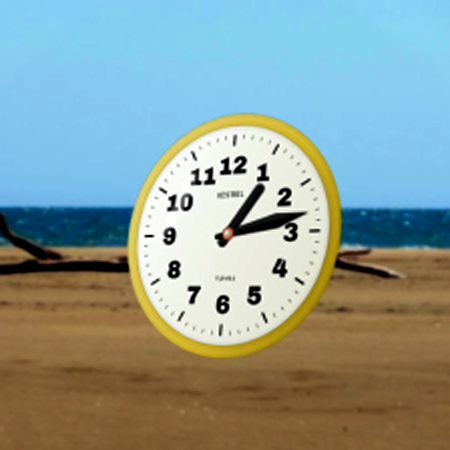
1:13
